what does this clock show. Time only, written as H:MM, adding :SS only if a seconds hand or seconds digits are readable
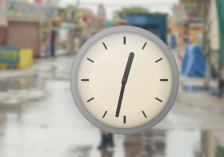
12:32
